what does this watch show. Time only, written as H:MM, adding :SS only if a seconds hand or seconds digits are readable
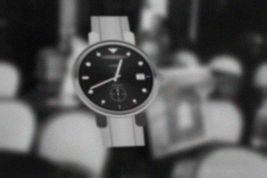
12:41
